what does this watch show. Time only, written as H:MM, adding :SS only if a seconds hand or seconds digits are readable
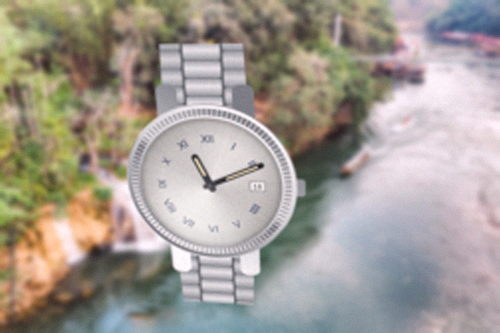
11:11
